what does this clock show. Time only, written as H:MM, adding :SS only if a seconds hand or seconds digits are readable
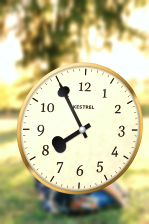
7:55
